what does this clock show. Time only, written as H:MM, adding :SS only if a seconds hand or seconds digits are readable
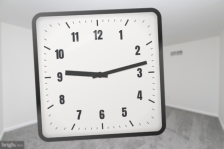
9:13
